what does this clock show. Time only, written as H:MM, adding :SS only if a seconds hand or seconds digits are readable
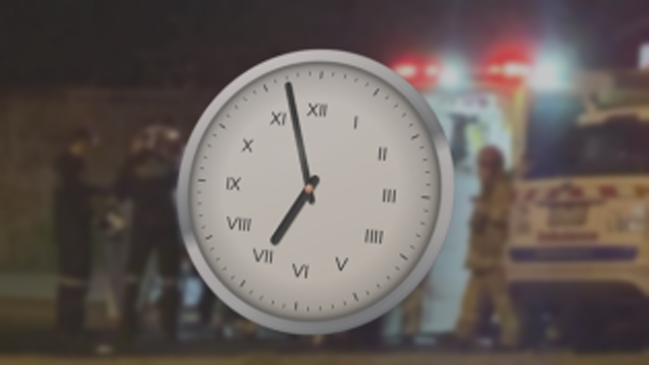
6:57
